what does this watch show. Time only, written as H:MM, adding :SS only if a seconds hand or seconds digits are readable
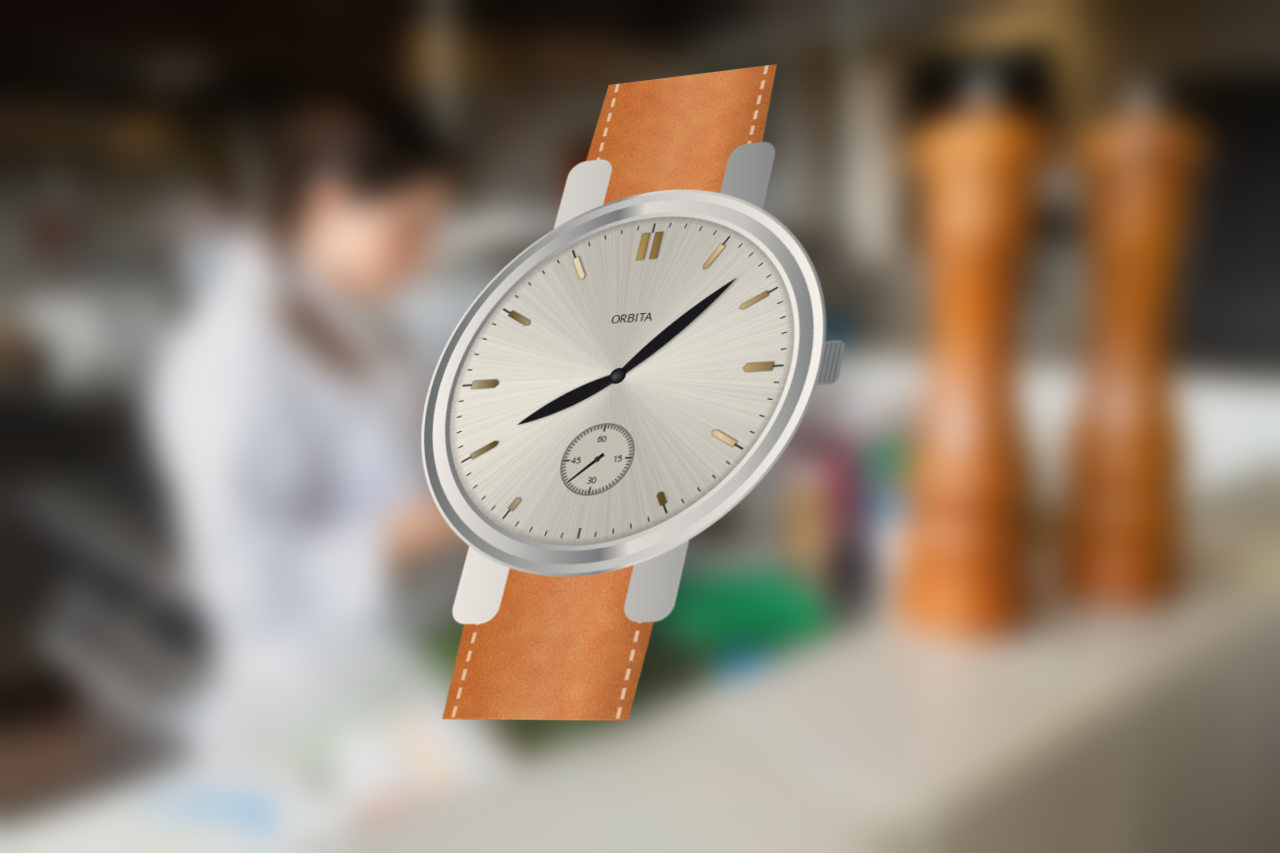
8:07:38
